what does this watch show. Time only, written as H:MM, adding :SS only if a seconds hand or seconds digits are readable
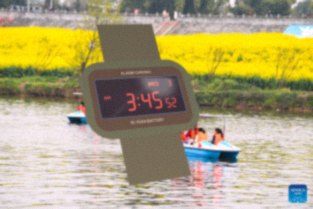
3:45
